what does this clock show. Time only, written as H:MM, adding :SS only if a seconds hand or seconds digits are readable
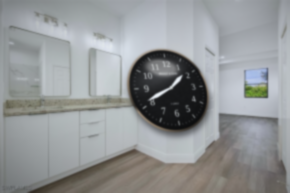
1:41
